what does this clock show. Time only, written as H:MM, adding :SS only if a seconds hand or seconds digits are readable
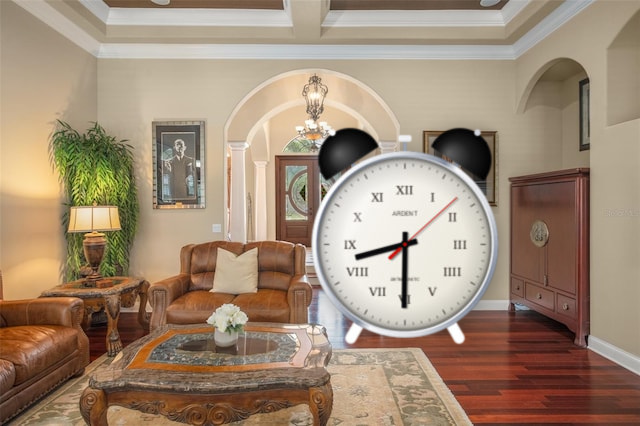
8:30:08
